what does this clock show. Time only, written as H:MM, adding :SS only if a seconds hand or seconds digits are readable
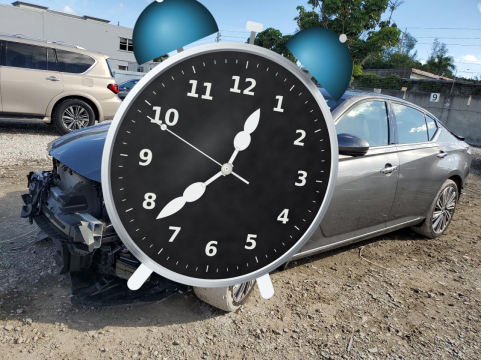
12:37:49
